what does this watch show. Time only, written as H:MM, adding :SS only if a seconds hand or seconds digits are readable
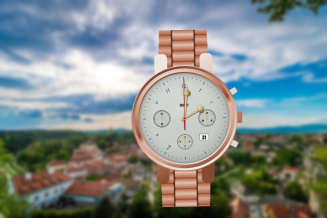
2:01
